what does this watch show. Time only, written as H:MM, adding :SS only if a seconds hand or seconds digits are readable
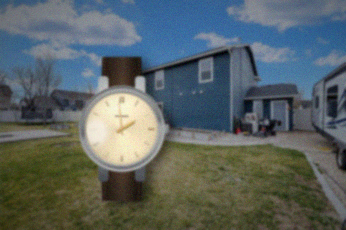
1:59
